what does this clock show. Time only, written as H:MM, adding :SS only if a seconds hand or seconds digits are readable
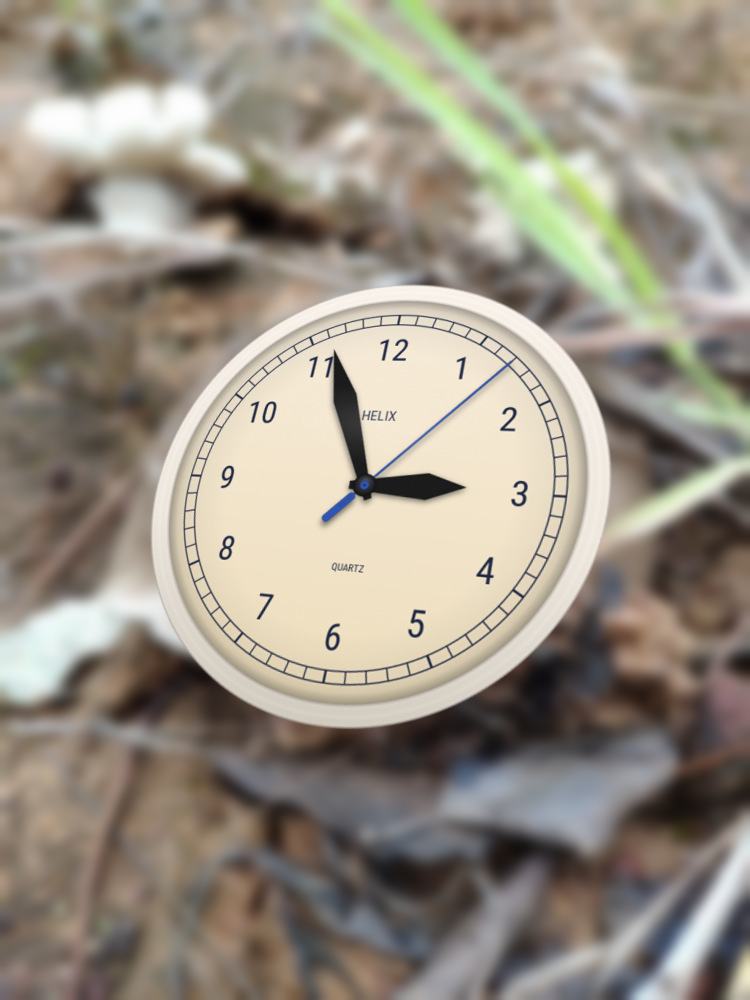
2:56:07
